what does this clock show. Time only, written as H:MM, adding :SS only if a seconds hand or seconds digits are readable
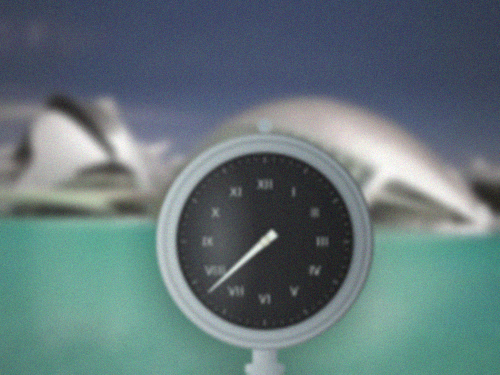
7:38
